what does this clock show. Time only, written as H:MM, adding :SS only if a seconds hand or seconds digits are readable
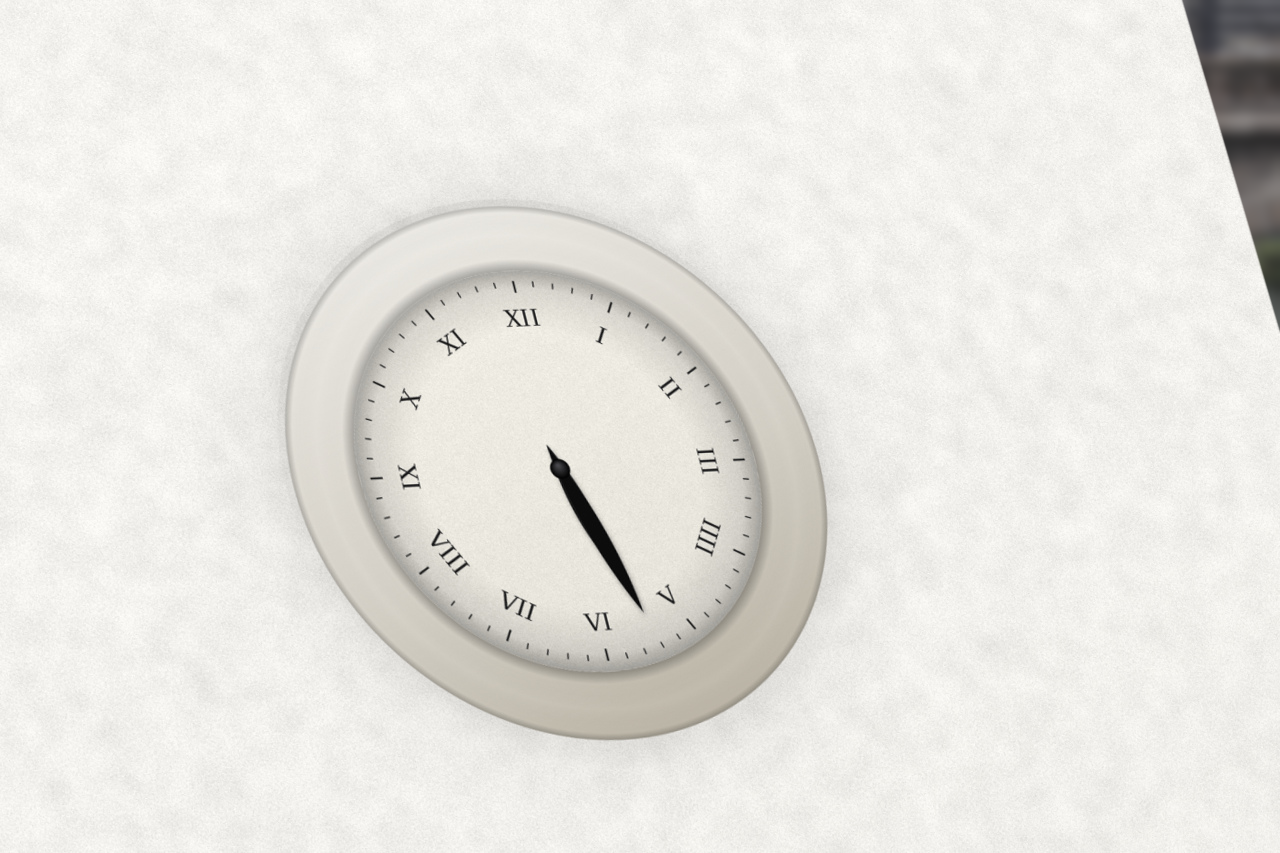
5:27
